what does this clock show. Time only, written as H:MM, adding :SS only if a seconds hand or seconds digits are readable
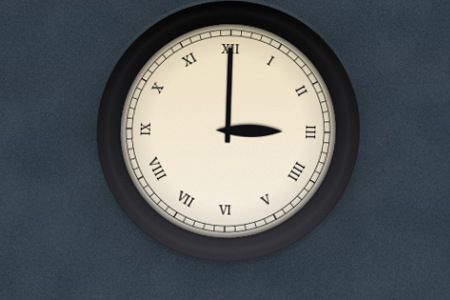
3:00
